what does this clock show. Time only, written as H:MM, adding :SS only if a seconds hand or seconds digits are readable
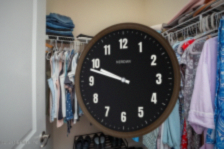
9:48
